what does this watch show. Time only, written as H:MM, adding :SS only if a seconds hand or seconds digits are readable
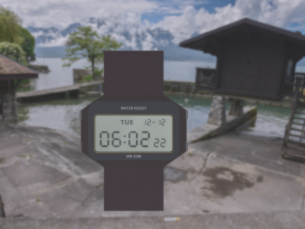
6:02:22
